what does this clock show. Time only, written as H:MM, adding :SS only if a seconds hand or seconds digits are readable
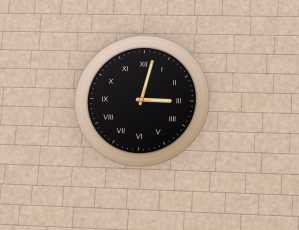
3:02
